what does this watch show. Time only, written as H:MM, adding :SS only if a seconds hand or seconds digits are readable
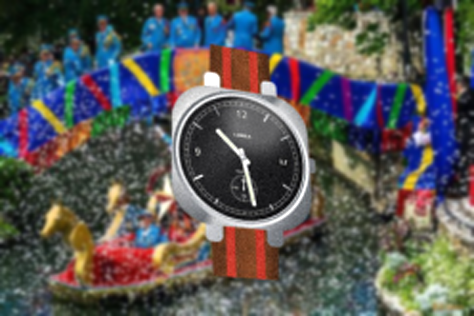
10:28
